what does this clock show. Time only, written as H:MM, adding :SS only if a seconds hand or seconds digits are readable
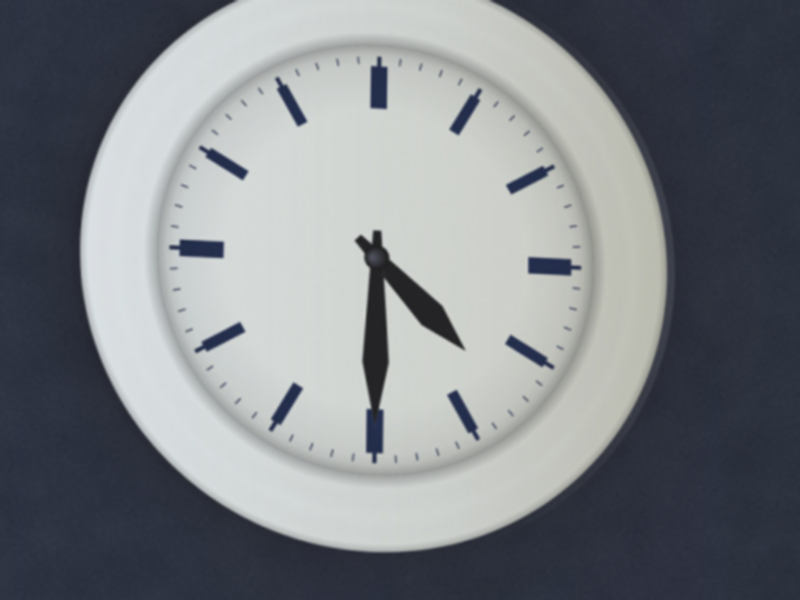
4:30
